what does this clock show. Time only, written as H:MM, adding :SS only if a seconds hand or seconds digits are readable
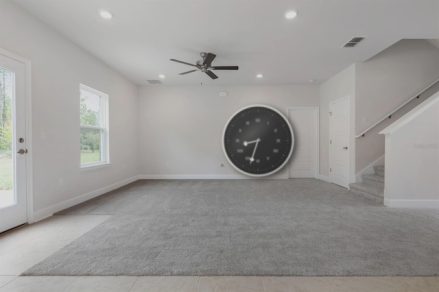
8:33
